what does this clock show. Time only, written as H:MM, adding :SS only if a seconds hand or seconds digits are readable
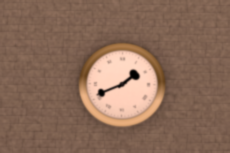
1:41
